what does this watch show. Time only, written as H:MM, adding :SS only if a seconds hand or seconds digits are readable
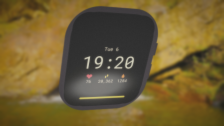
19:20
